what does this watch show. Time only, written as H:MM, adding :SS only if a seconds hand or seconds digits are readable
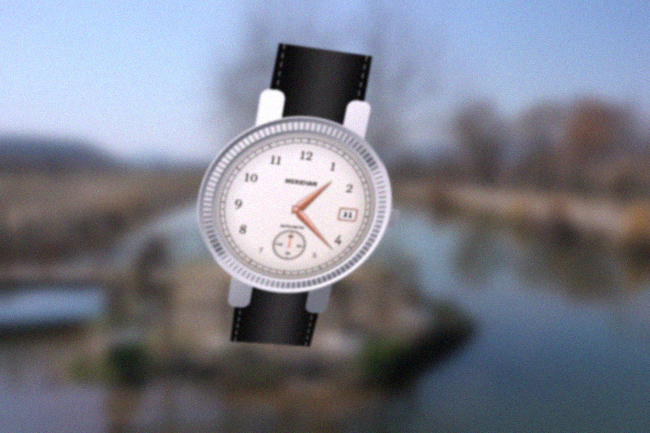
1:22
